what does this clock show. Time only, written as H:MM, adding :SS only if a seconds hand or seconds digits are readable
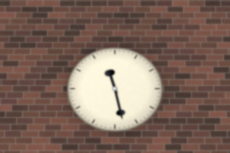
11:28
